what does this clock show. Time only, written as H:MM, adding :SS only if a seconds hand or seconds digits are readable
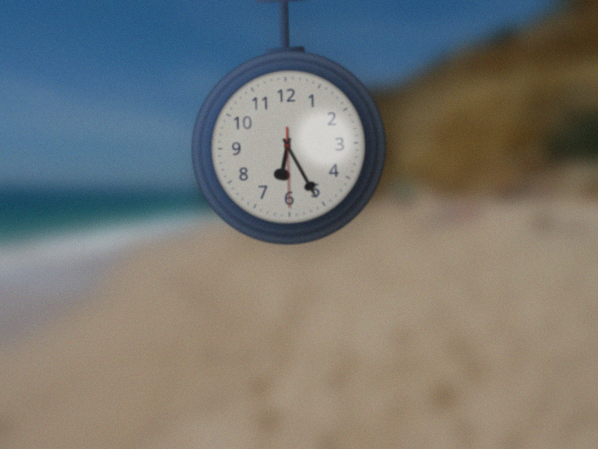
6:25:30
